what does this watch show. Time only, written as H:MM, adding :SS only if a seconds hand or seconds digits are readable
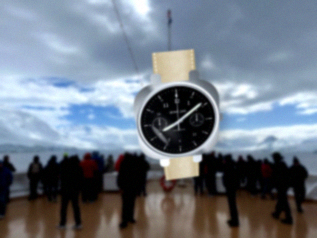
8:09
